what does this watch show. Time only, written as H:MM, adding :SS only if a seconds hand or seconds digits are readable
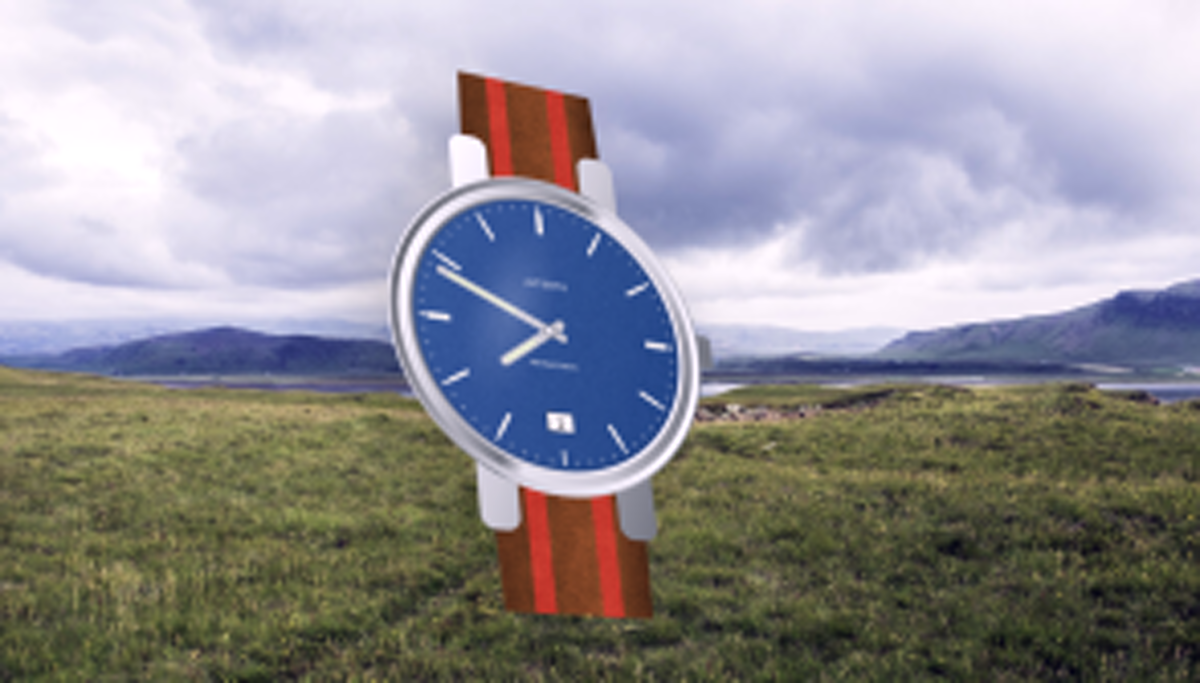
7:49
